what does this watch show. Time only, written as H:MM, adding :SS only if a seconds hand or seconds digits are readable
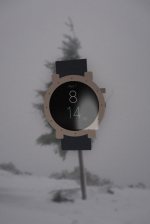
8:14
